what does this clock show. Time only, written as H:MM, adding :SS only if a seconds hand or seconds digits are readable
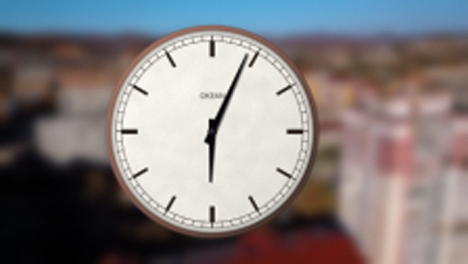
6:04
